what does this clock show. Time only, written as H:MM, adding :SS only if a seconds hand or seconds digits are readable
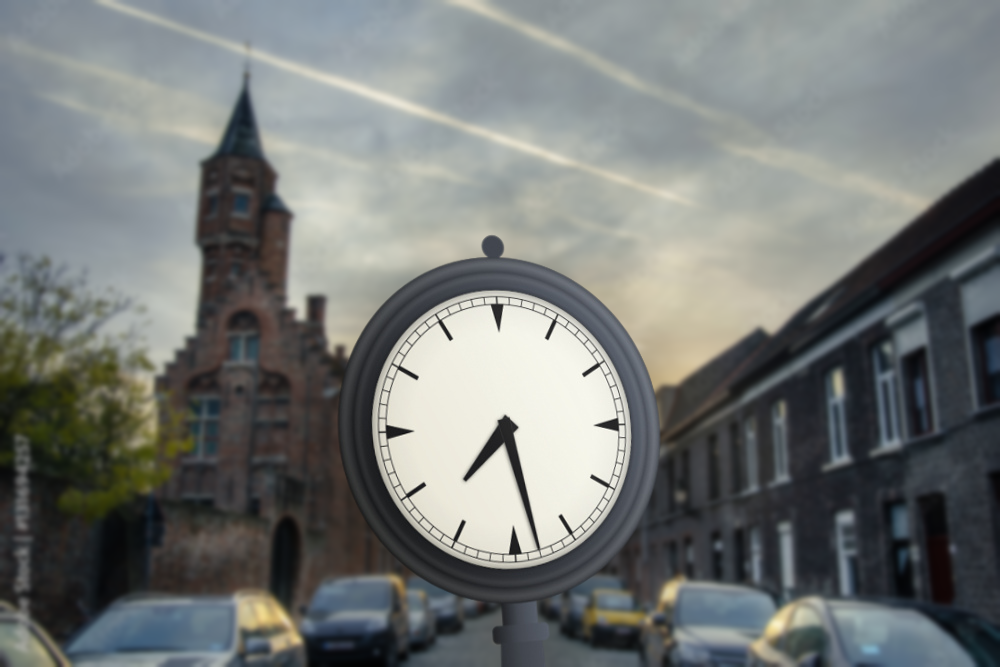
7:28
